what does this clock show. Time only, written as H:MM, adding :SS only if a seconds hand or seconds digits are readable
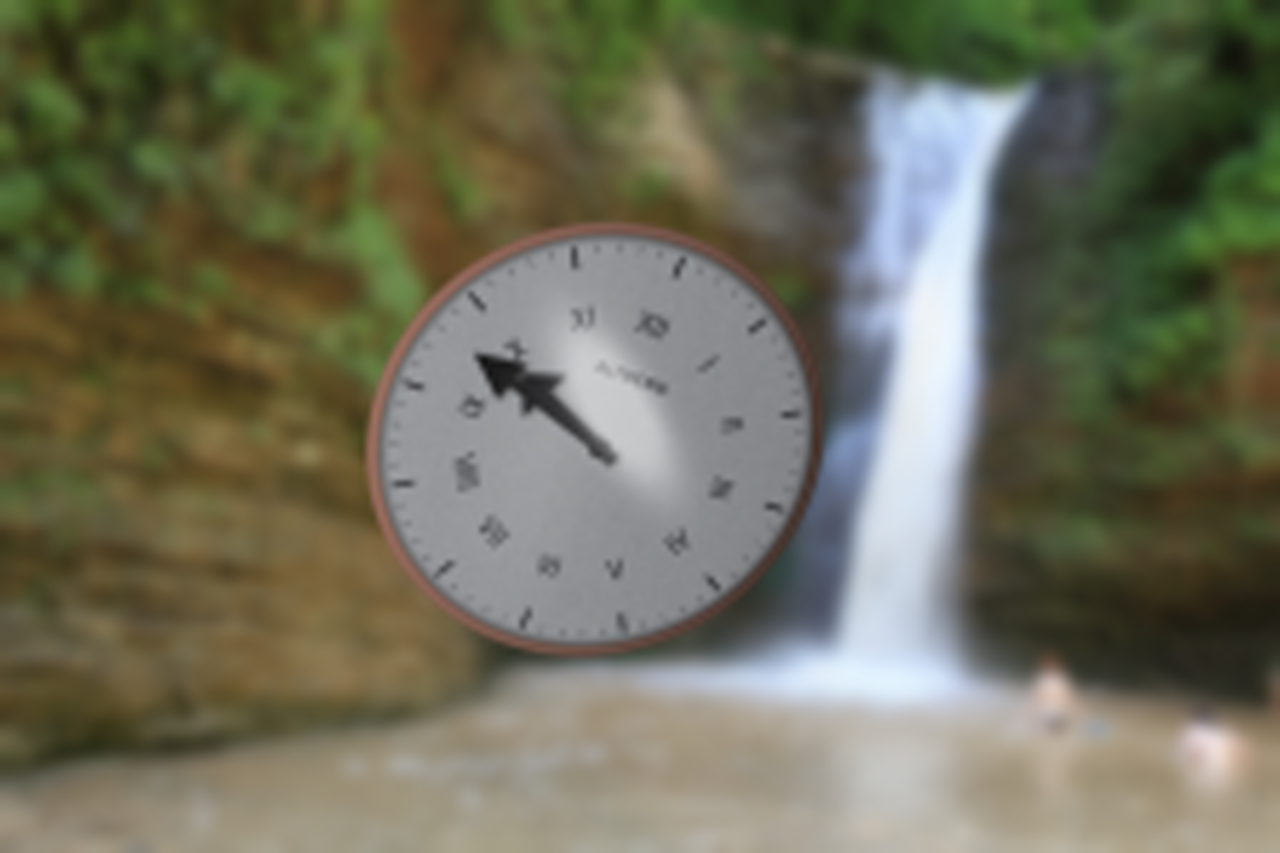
9:48
